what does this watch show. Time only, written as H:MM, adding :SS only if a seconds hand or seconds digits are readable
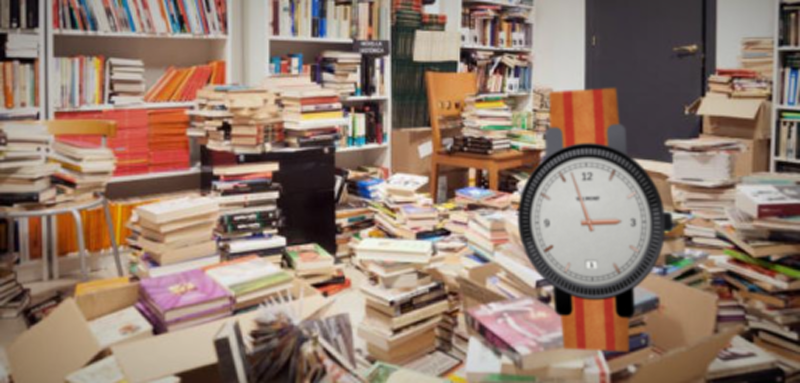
2:57
